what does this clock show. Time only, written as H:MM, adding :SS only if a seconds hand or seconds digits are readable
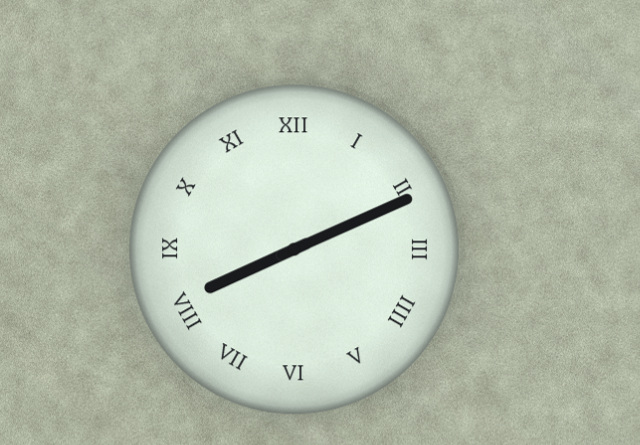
8:11
